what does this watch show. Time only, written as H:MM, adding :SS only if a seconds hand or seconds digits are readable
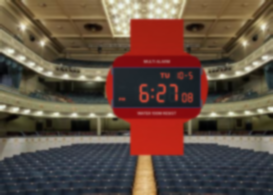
6:27
